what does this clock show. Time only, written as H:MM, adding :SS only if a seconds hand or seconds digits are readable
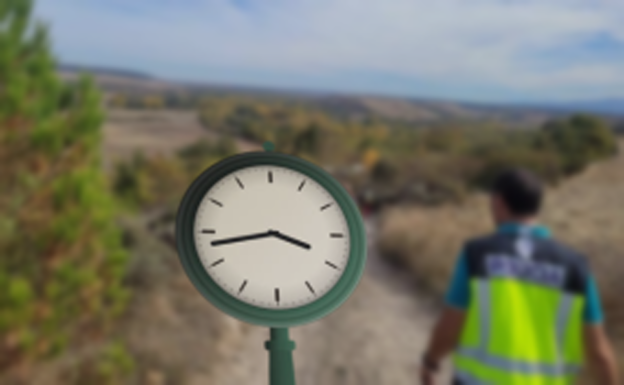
3:43
